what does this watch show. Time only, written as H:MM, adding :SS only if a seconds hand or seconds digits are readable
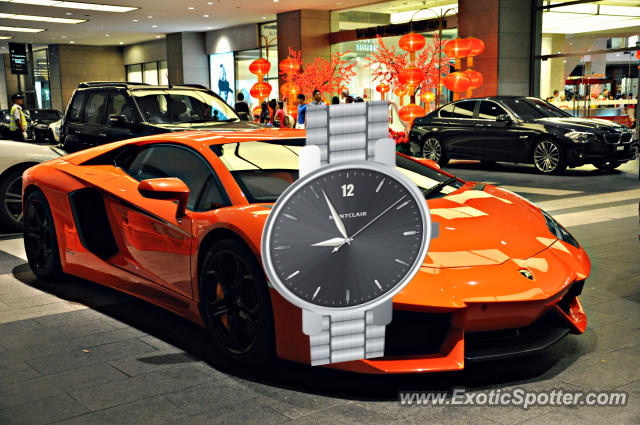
8:56:09
